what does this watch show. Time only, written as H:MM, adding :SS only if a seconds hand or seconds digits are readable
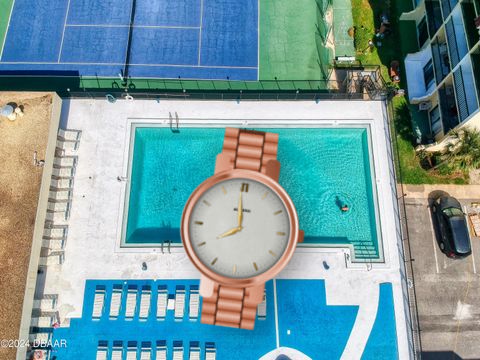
7:59
